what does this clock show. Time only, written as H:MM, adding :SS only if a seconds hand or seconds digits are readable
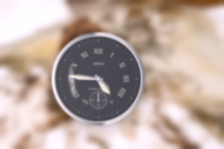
4:46
